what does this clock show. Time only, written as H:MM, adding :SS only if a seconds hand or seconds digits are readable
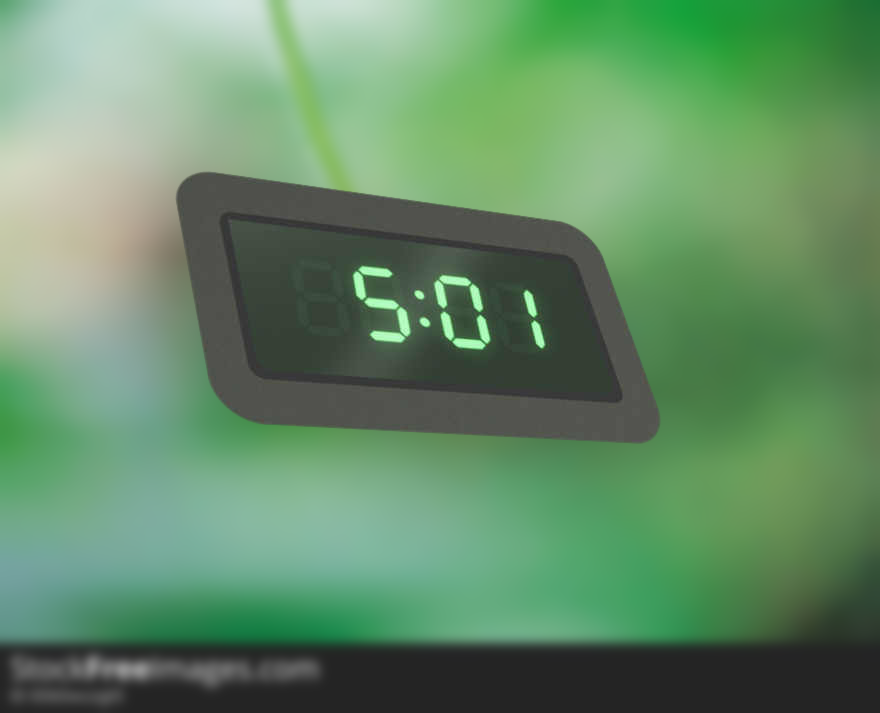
5:01
